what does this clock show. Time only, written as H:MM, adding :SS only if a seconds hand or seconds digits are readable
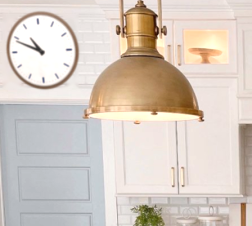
10:49
